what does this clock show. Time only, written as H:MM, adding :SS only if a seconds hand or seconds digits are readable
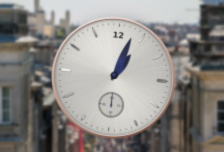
1:03
